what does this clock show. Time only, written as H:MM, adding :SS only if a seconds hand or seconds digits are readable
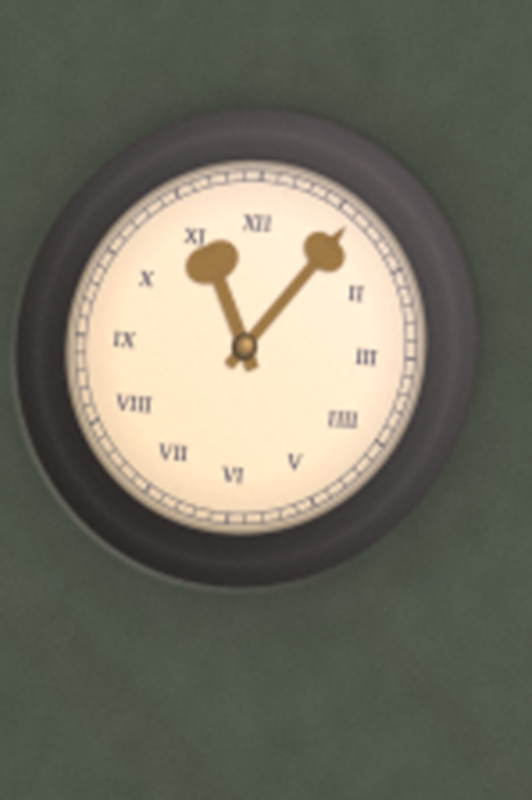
11:06
